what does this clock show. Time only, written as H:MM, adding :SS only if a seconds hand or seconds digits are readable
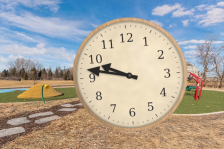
9:47
